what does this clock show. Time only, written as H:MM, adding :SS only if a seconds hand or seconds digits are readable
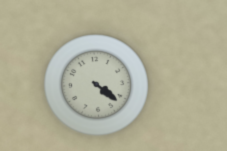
4:22
